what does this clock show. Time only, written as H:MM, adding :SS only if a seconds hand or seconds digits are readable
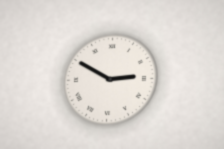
2:50
